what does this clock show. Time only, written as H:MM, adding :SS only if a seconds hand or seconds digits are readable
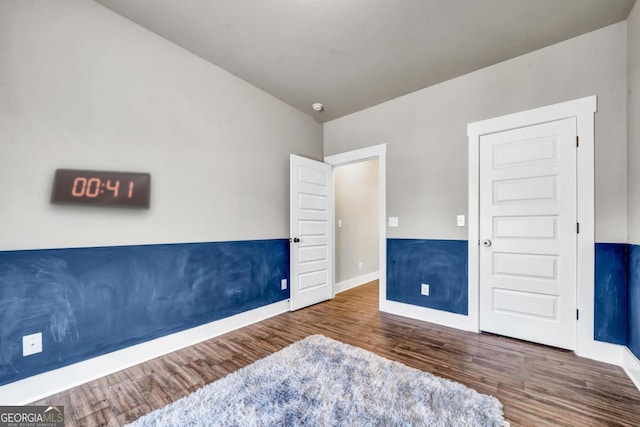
0:41
